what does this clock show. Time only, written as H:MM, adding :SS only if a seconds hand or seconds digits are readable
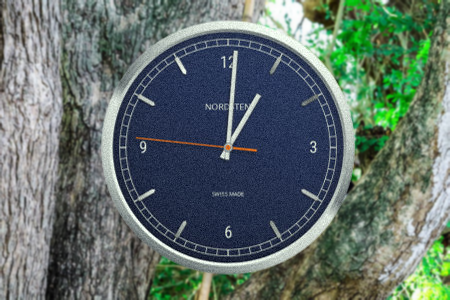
1:00:46
